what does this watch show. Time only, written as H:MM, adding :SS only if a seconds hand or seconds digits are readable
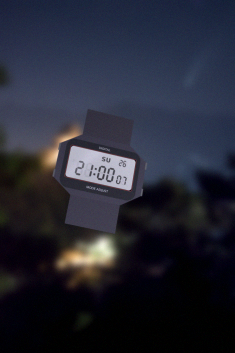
21:00:07
